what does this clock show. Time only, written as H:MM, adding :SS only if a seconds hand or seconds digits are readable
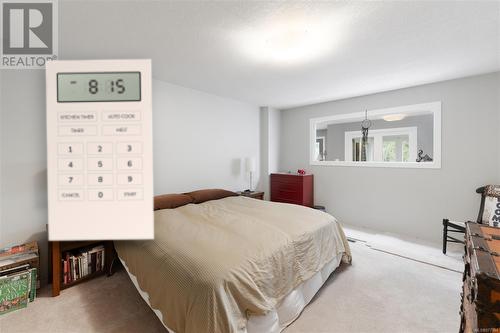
8:15
